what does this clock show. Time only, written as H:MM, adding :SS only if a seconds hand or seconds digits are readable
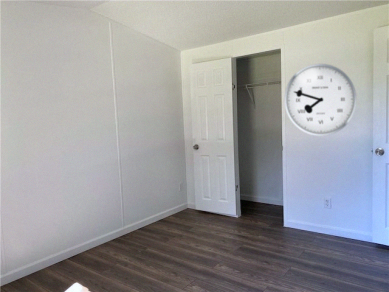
7:48
